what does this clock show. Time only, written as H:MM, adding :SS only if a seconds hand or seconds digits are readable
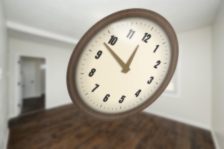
11:48
